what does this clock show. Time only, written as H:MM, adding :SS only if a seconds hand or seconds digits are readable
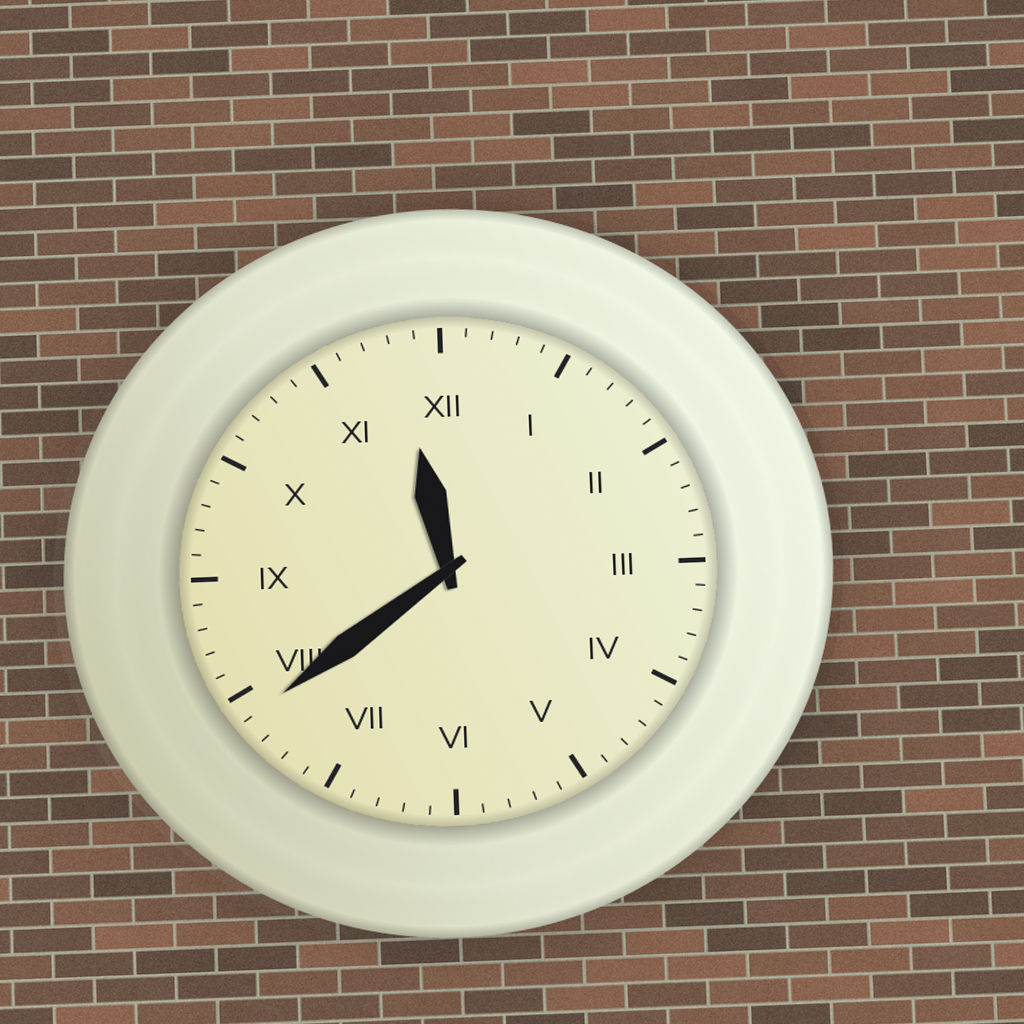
11:39
